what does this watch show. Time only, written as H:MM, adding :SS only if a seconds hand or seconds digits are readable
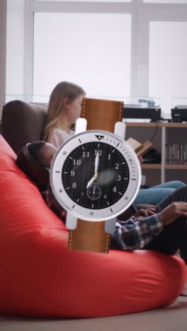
7:00
